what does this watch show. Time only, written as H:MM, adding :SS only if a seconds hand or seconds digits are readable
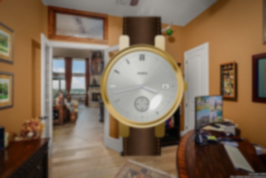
3:43
